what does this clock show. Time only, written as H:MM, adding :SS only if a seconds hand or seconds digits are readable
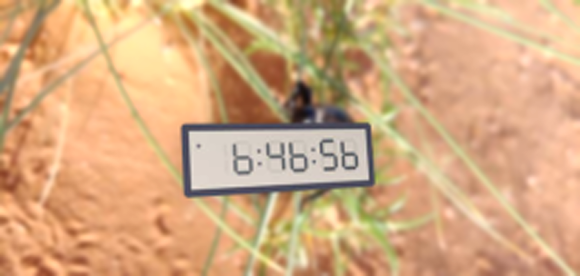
6:46:56
